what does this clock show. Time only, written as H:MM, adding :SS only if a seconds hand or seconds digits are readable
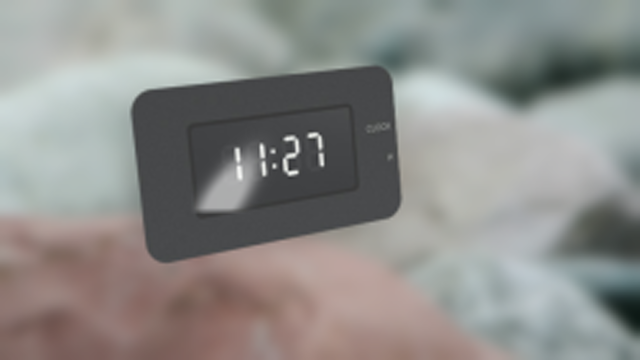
11:27
